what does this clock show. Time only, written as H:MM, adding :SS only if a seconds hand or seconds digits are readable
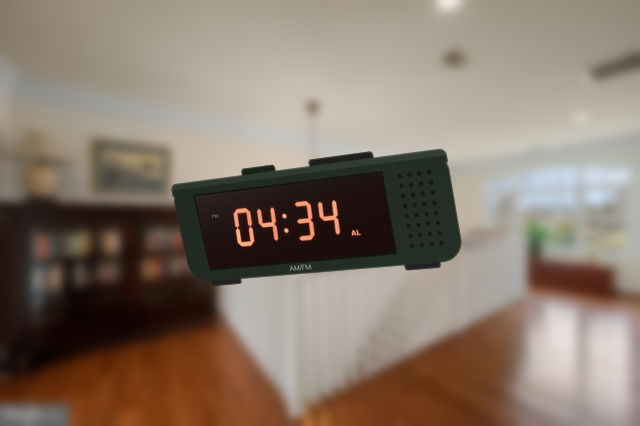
4:34
